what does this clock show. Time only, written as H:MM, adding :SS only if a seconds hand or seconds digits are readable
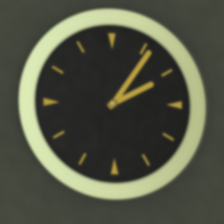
2:06
